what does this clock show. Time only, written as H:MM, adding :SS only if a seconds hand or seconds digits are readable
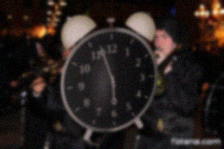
5:57
